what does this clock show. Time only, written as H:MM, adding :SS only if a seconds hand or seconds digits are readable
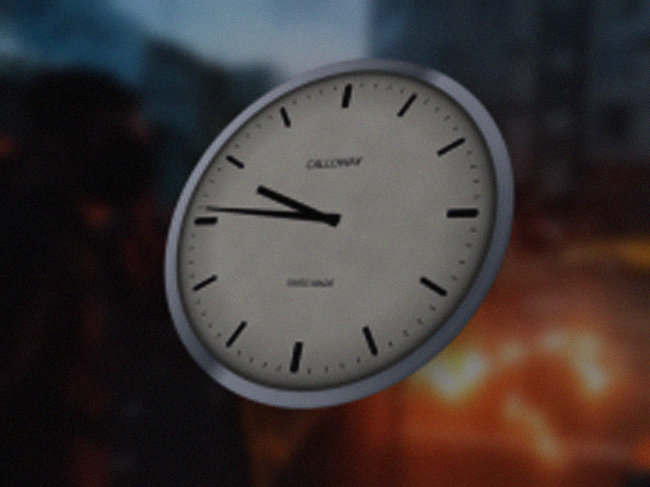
9:46
